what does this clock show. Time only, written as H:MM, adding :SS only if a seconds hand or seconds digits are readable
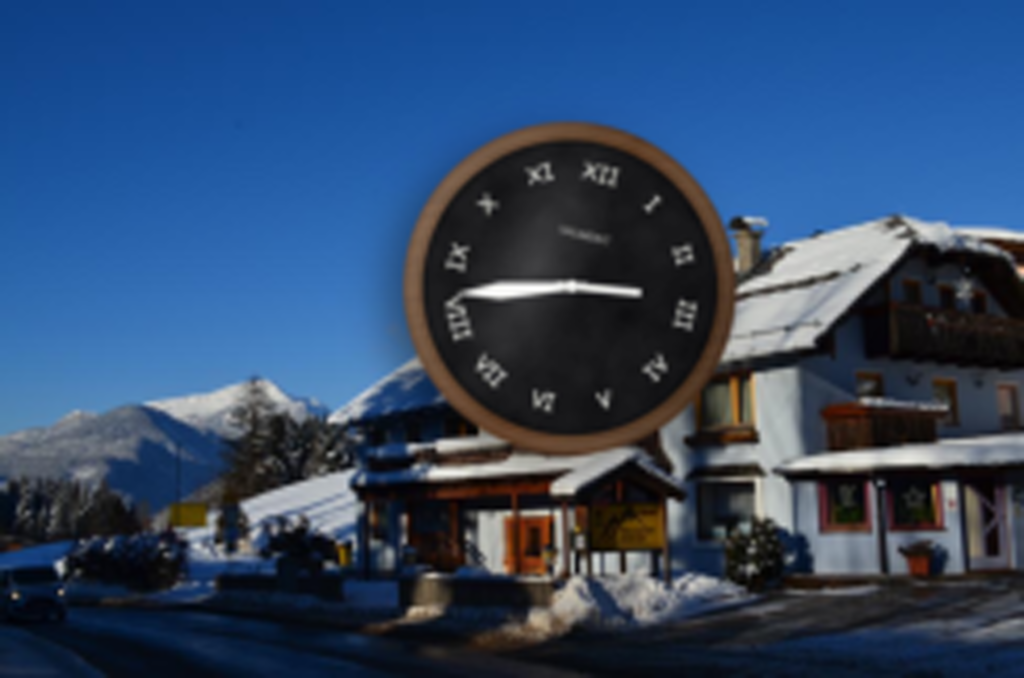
2:42
